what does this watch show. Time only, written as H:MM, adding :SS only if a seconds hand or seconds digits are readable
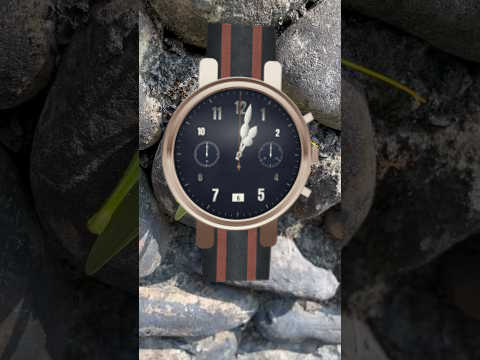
1:02
